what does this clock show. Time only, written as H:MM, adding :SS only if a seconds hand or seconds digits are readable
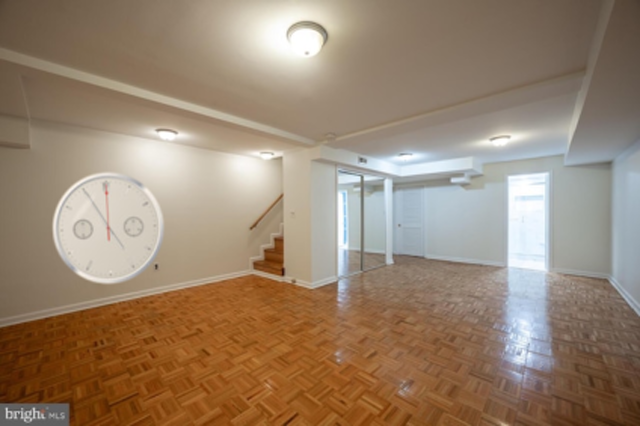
4:55
